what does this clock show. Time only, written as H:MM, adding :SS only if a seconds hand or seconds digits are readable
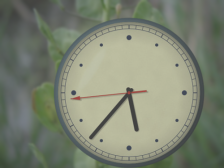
5:36:44
